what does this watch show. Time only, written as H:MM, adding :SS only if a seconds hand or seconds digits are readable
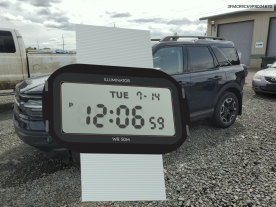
12:06:59
